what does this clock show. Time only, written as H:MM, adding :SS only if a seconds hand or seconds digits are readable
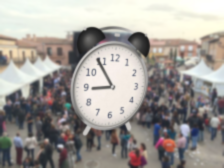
8:54
